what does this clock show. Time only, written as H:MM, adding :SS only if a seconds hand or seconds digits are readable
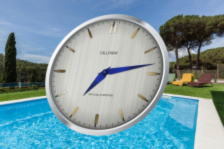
7:13
